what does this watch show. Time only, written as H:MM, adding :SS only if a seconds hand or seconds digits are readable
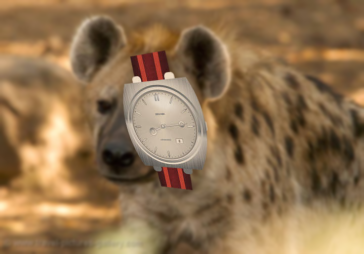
8:14
